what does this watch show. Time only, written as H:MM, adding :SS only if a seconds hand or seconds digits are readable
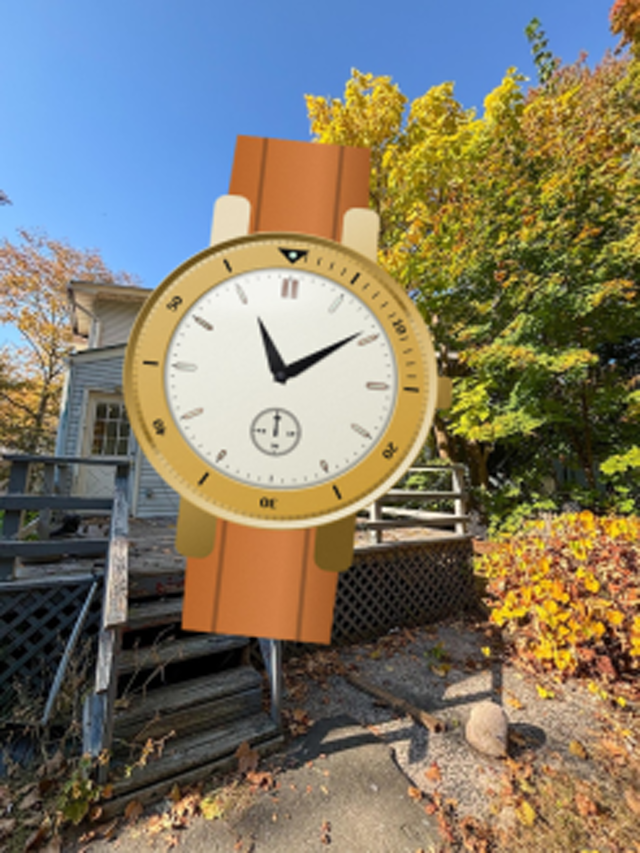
11:09
